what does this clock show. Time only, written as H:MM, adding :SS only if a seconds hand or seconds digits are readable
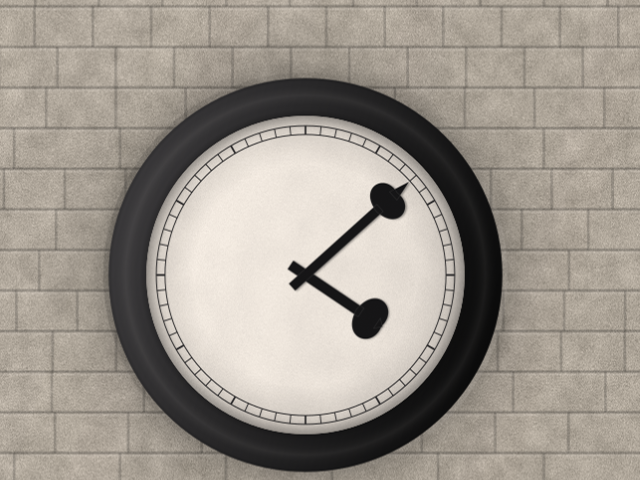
4:08
